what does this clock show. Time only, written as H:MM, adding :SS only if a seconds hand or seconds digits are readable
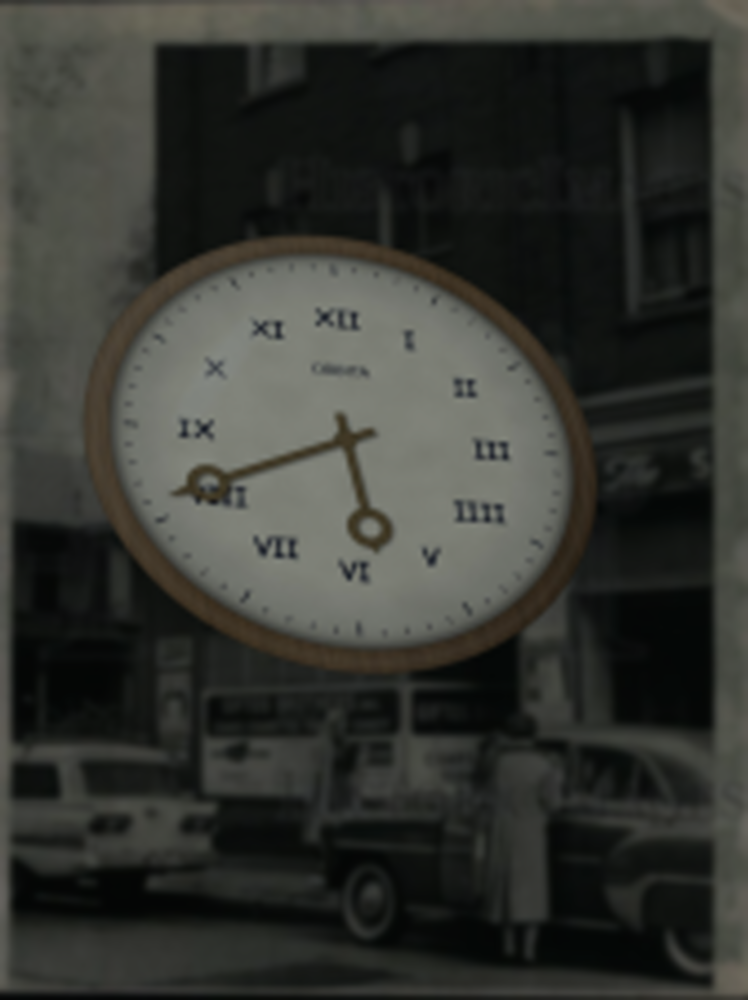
5:41
